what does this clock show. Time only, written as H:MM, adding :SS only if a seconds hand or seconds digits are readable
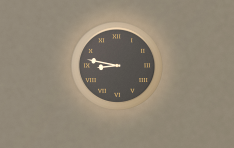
8:47
